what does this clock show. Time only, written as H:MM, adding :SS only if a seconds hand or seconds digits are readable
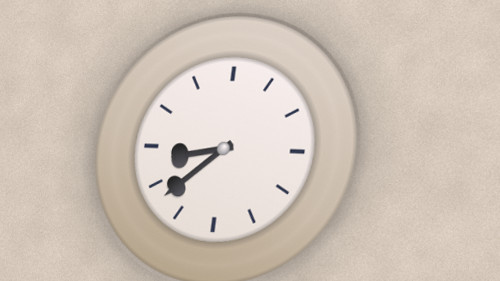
8:38
